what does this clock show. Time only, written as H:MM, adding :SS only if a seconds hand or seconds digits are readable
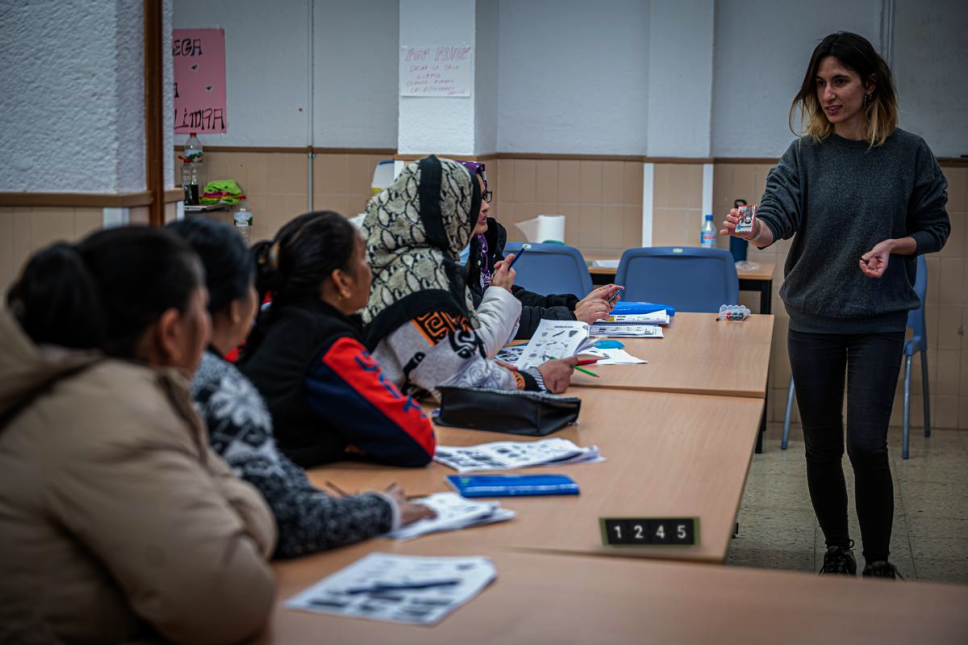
12:45
